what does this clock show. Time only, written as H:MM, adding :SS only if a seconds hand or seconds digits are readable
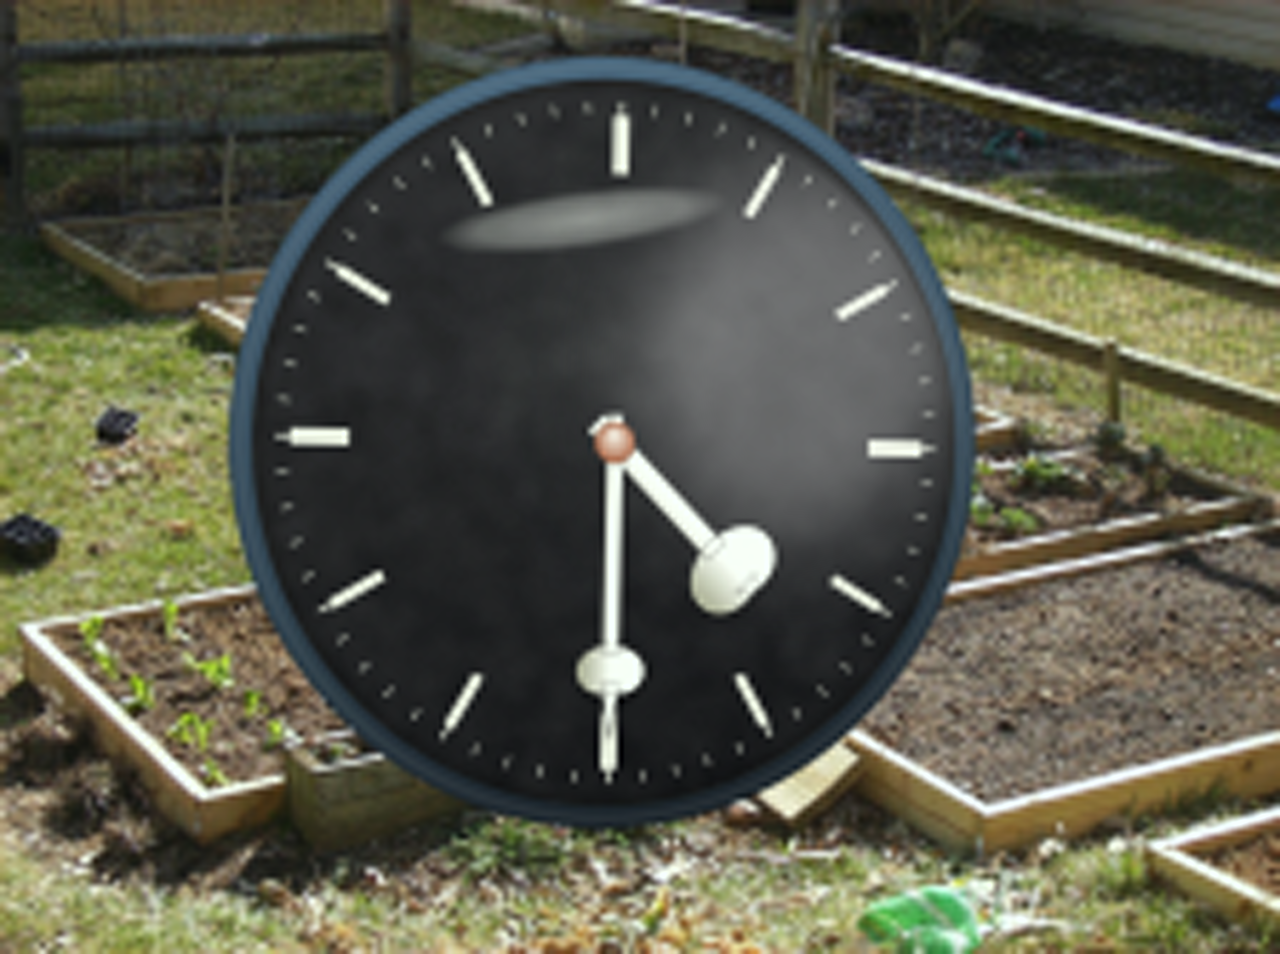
4:30
